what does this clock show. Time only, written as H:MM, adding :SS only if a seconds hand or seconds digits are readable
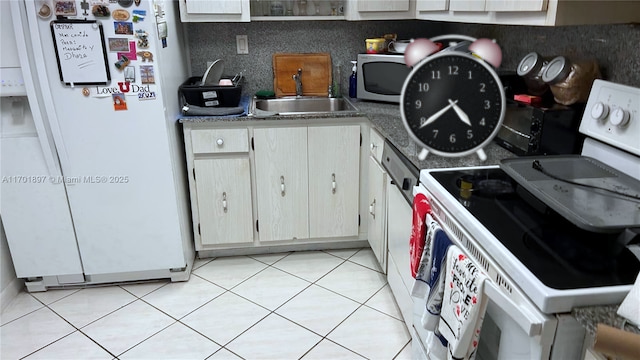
4:39
